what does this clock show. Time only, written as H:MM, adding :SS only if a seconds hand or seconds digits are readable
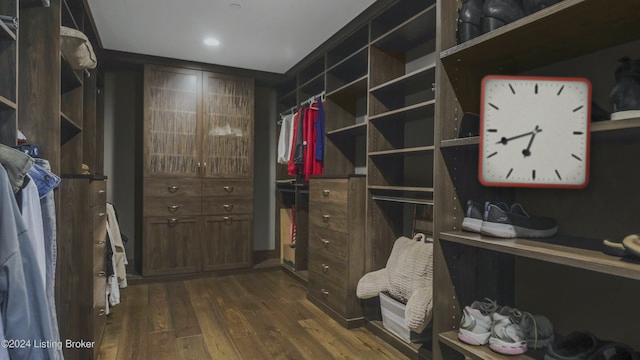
6:42
